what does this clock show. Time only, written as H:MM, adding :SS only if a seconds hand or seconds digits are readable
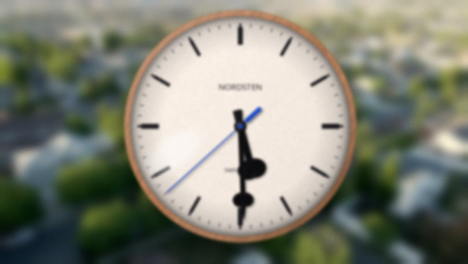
5:29:38
